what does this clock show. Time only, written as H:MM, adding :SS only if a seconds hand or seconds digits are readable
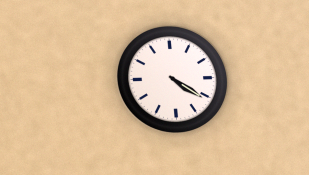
4:21
